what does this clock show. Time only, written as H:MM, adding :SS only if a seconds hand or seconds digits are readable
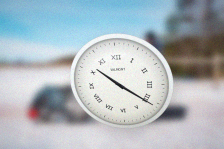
10:21
